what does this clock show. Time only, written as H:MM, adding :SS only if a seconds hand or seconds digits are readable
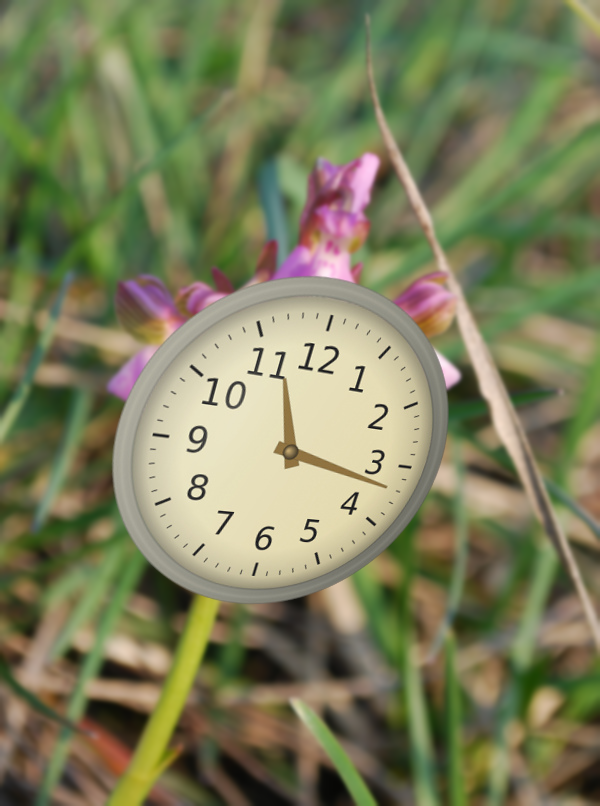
11:17
